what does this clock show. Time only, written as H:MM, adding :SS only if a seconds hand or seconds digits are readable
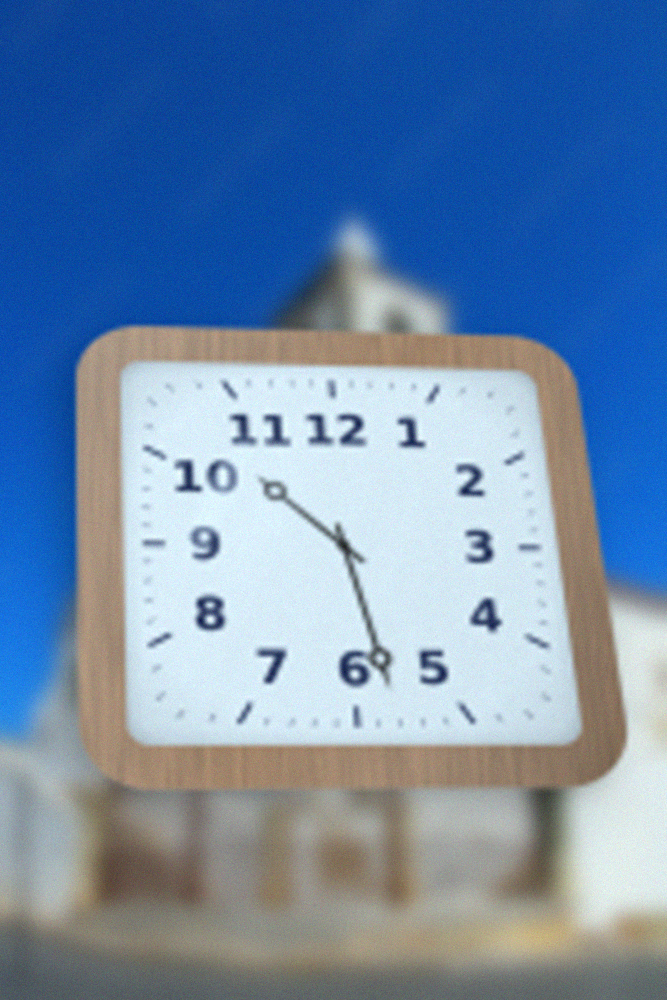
10:28
